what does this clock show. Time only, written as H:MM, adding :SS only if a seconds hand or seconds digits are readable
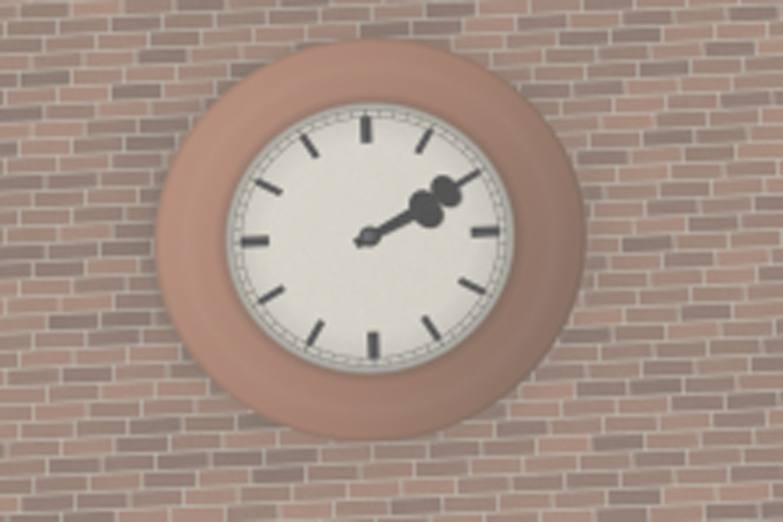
2:10
